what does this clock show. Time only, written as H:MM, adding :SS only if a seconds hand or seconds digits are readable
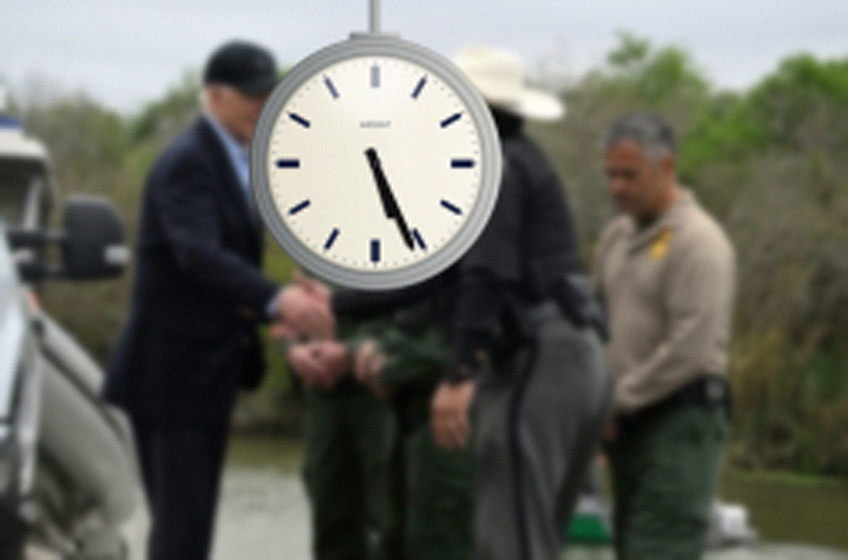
5:26
